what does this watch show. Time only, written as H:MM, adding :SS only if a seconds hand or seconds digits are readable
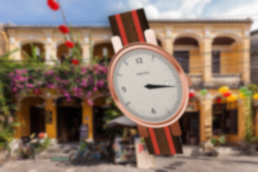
3:16
